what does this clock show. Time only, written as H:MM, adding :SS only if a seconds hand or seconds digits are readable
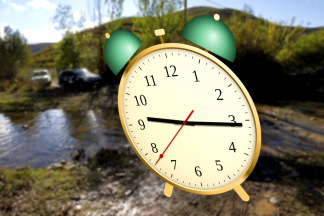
9:15:38
